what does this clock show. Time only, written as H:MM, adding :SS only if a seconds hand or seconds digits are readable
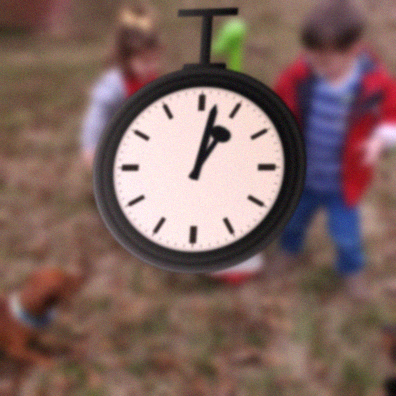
1:02
